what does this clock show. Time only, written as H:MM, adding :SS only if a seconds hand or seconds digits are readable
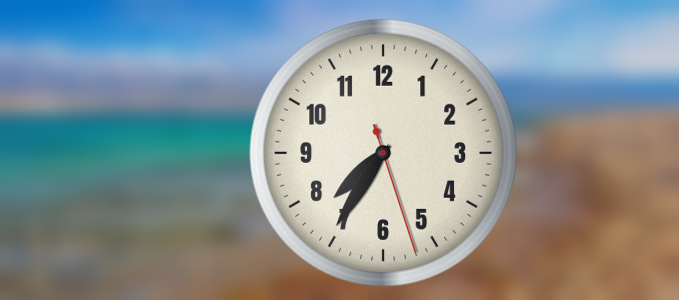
7:35:27
